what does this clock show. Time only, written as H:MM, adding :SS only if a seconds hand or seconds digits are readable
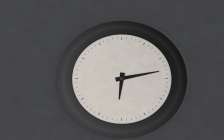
6:13
